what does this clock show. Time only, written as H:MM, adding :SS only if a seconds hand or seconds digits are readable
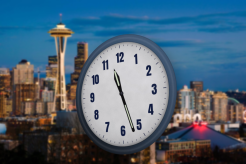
11:27
